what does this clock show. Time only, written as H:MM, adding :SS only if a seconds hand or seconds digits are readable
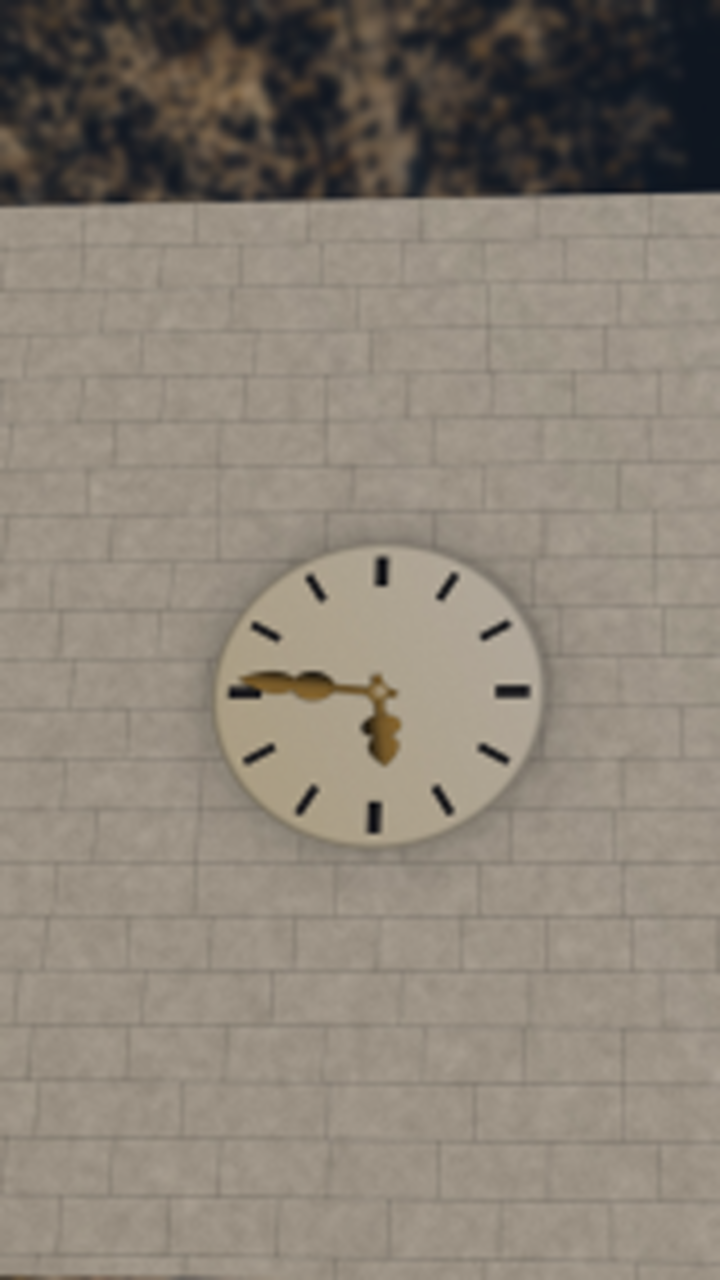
5:46
